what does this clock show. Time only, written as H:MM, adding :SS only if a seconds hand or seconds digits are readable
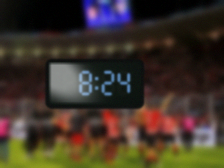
8:24
